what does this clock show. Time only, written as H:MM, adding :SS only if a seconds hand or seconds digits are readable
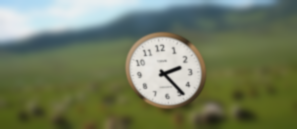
2:24
